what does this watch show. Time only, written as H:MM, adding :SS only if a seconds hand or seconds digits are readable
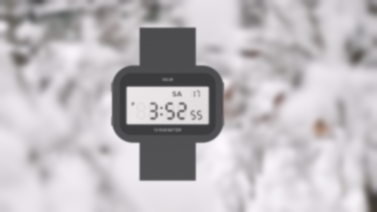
3:52
